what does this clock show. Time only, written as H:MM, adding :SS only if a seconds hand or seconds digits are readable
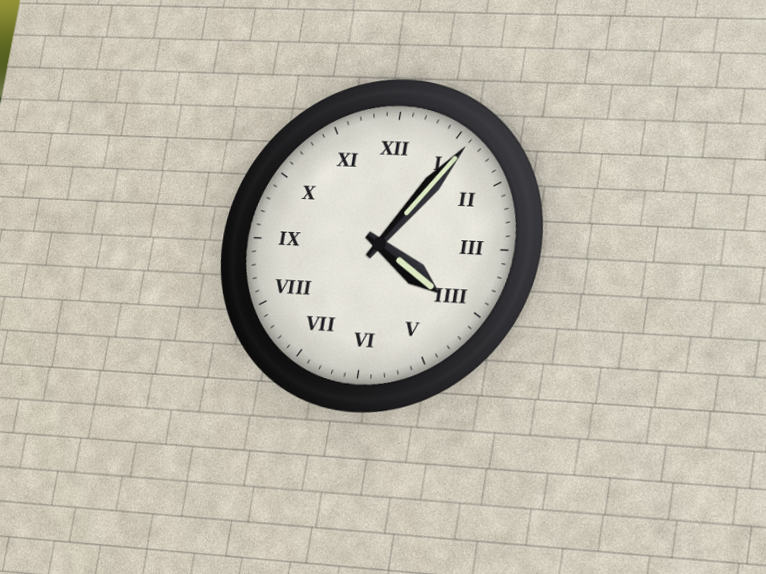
4:06
